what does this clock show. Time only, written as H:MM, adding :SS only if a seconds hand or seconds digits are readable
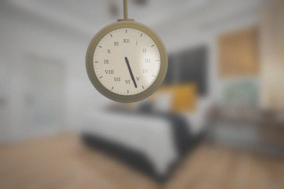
5:27
